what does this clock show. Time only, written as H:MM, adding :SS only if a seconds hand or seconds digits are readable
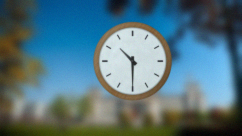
10:30
